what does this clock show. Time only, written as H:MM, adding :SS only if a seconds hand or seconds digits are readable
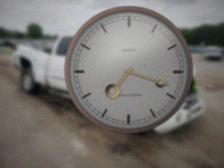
7:18
